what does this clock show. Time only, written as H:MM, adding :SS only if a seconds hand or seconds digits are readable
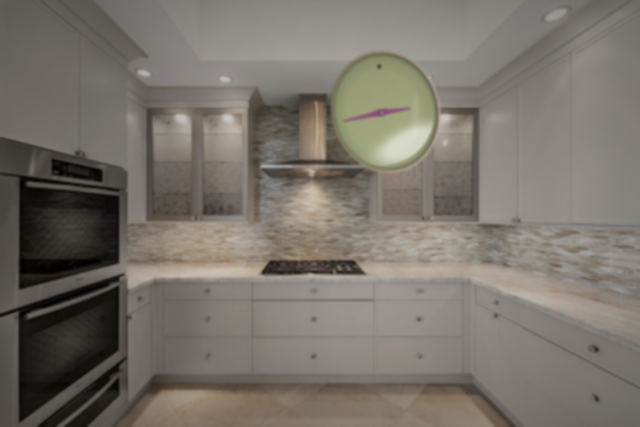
2:43
